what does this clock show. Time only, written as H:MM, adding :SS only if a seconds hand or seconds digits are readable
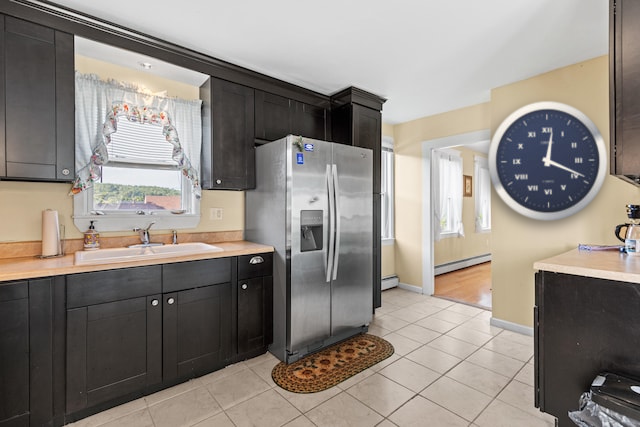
12:19
